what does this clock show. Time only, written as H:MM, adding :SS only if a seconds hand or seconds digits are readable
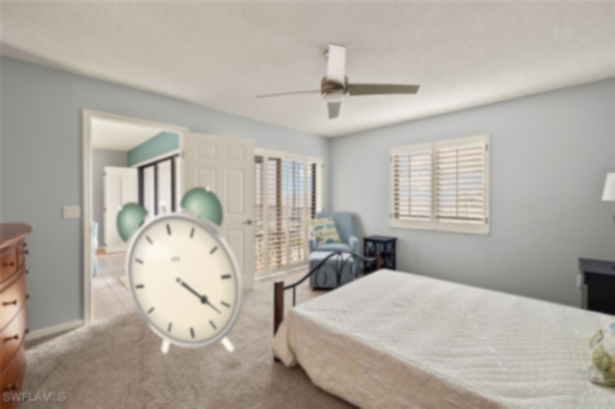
4:22
